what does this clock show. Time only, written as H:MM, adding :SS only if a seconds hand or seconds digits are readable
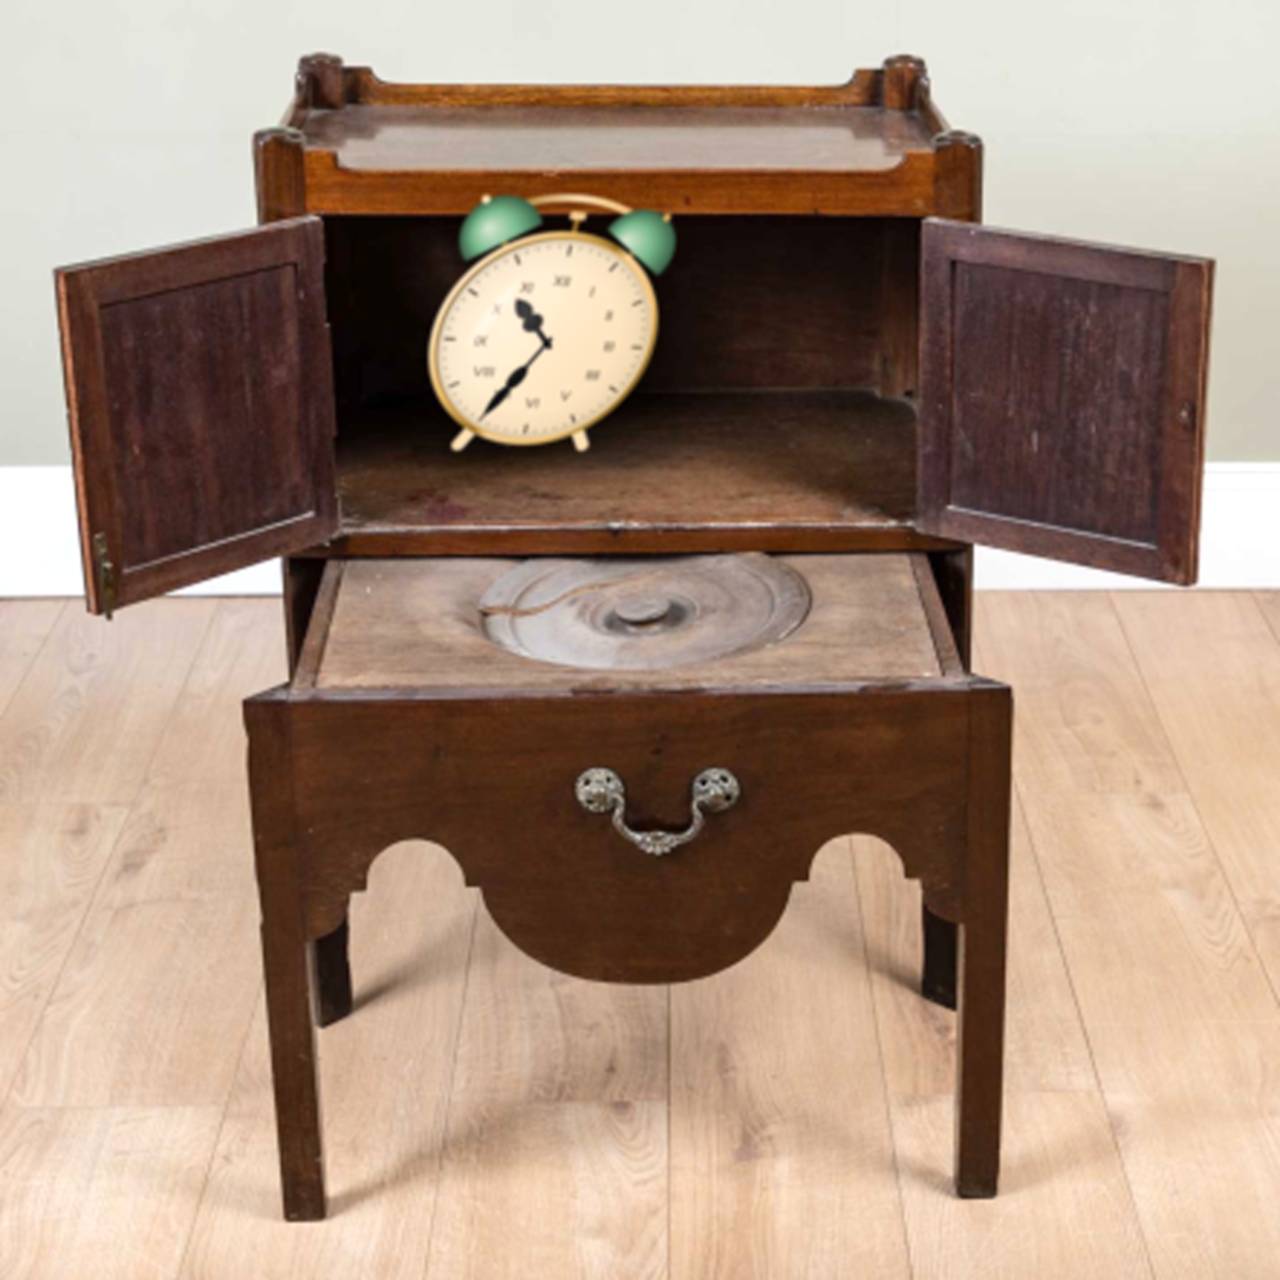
10:35
